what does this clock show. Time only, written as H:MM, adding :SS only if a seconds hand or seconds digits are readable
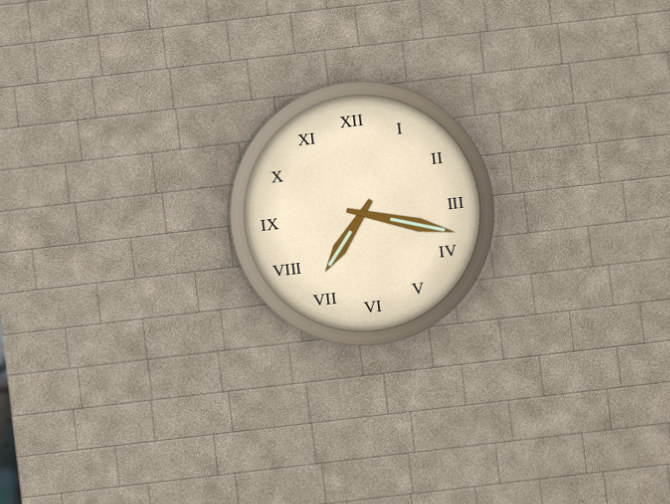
7:18
